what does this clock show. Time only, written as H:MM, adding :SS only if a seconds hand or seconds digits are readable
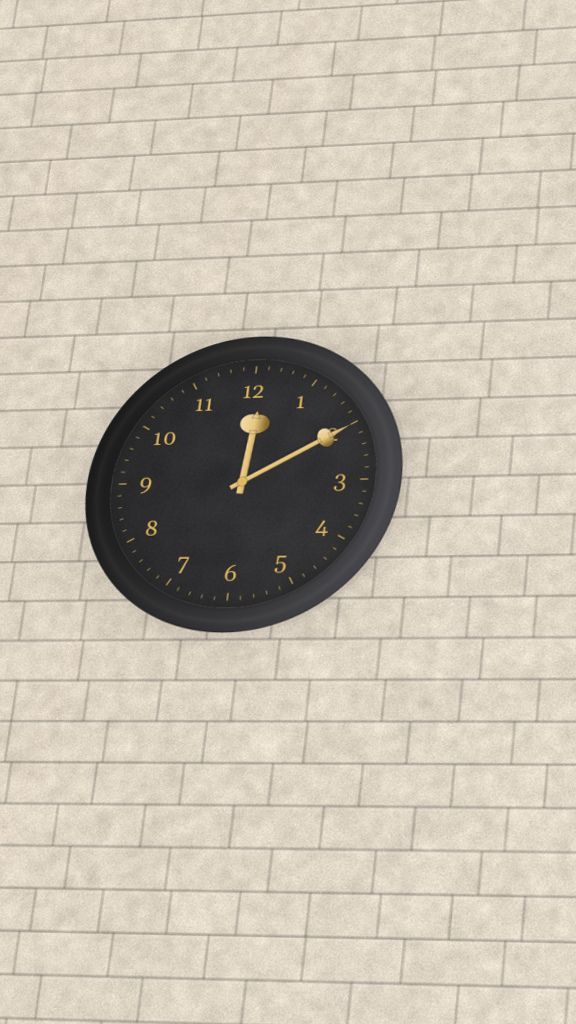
12:10
